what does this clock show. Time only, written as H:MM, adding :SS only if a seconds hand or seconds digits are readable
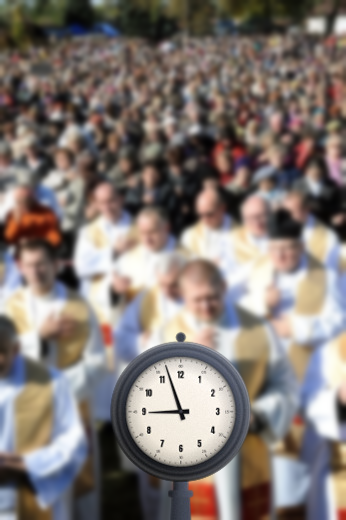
8:57
